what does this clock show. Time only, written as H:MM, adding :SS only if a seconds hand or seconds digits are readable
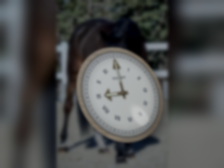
9:00
